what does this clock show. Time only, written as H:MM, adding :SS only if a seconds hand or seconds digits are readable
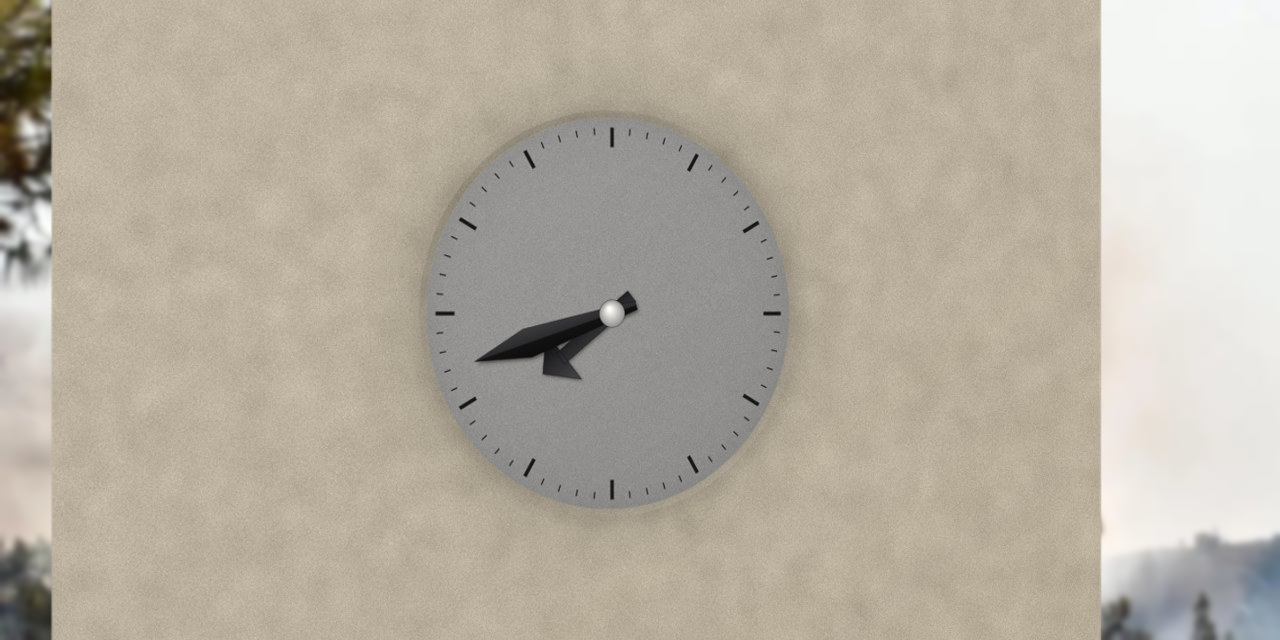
7:42
